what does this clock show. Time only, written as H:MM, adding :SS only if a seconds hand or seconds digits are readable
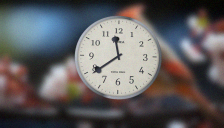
11:39
